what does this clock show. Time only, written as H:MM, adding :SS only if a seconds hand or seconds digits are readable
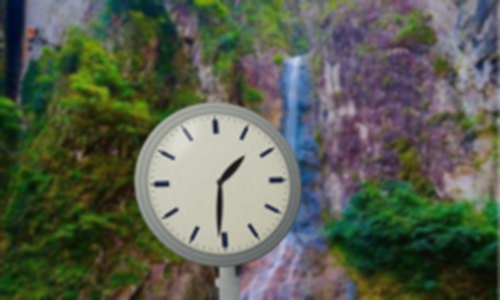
1:31
